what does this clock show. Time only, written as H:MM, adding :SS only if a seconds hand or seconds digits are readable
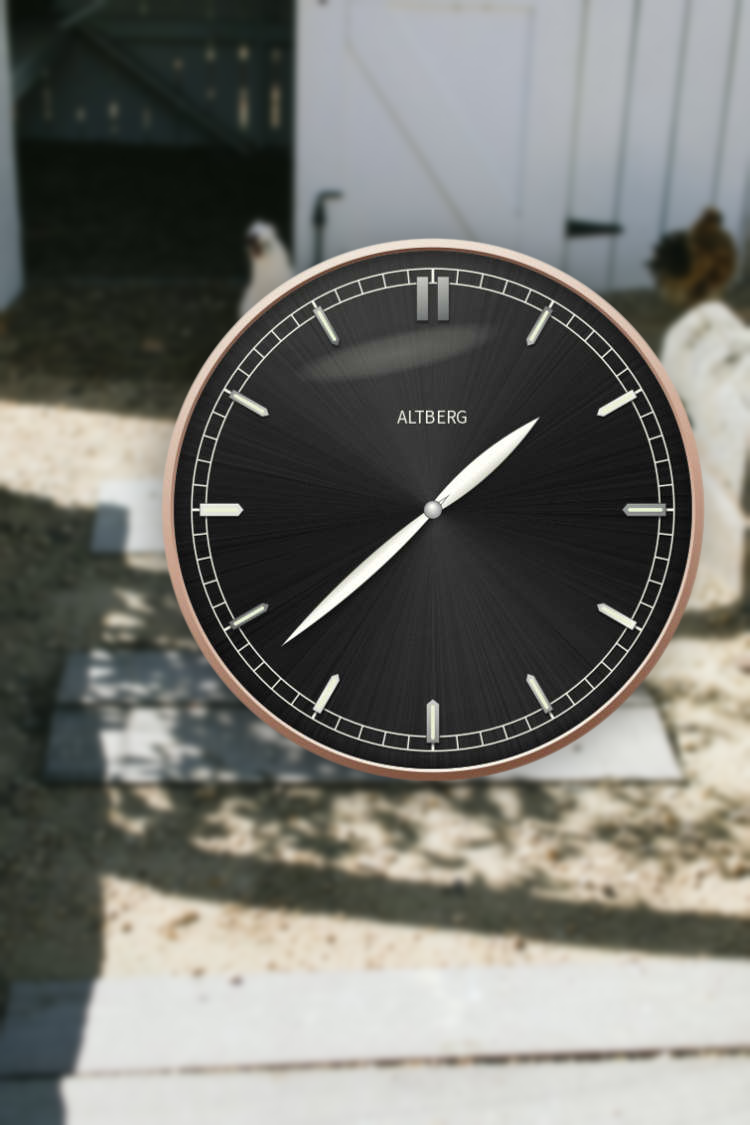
1:38
